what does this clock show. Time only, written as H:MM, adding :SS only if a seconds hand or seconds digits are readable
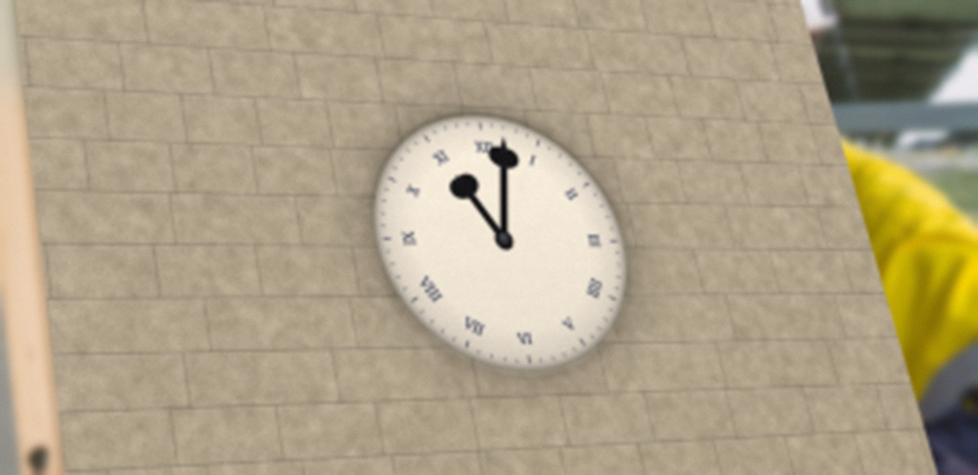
11:02
